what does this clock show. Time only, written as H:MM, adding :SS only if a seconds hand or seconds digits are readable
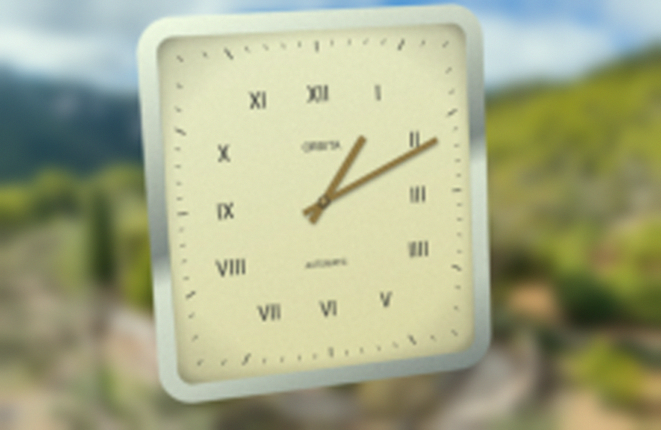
1:11
